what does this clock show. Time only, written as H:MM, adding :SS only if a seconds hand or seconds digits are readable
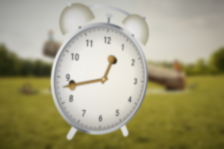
12:43
